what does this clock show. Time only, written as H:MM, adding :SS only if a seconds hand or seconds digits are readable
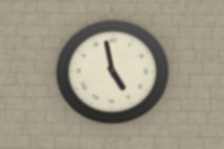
4:58
